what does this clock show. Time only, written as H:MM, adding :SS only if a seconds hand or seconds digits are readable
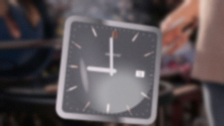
8:59
